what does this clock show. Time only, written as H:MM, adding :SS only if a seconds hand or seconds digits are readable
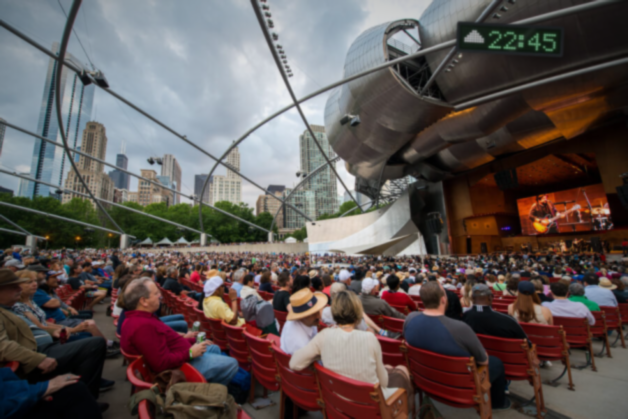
22:45
